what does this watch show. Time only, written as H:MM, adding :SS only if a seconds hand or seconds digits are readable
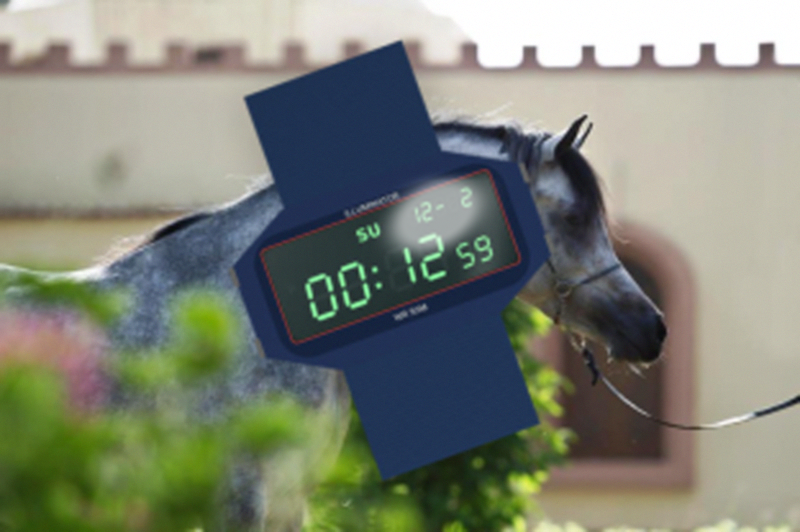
0:12:59
